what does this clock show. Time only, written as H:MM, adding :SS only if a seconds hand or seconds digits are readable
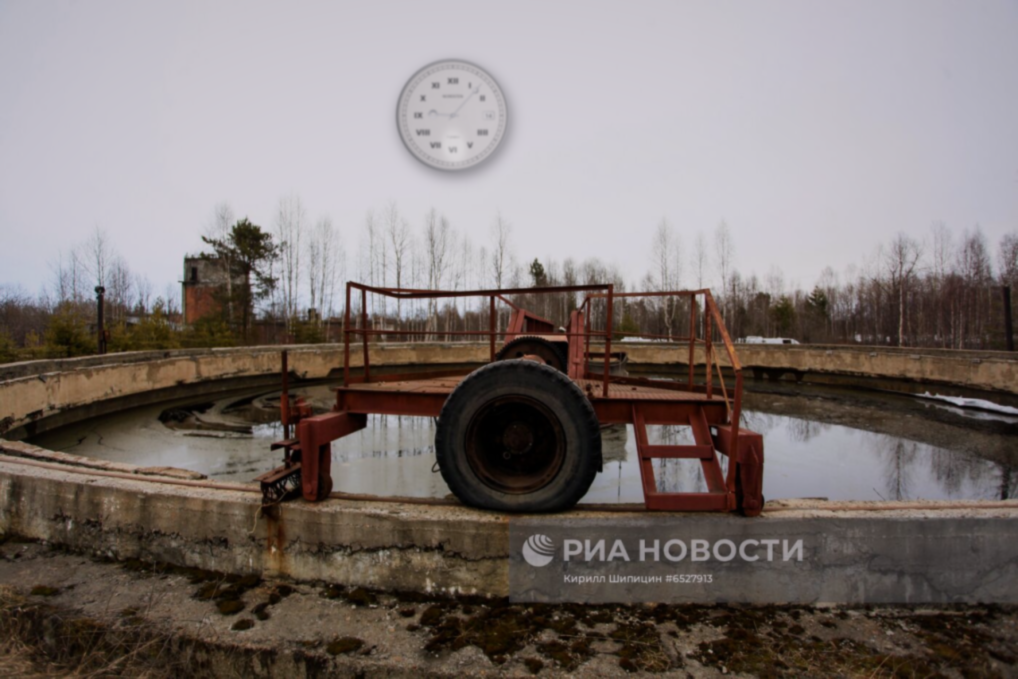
9:07
